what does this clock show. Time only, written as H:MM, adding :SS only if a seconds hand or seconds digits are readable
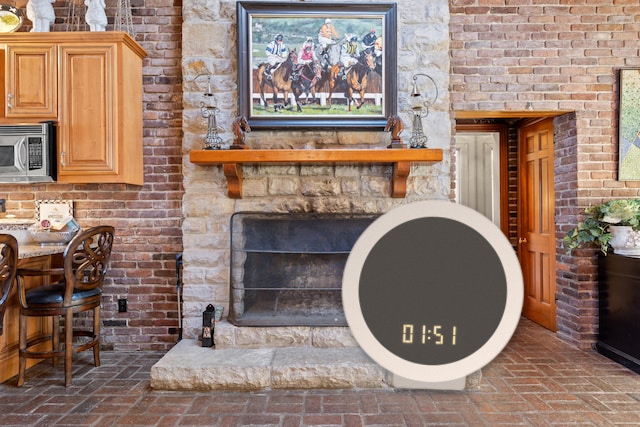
1:51
